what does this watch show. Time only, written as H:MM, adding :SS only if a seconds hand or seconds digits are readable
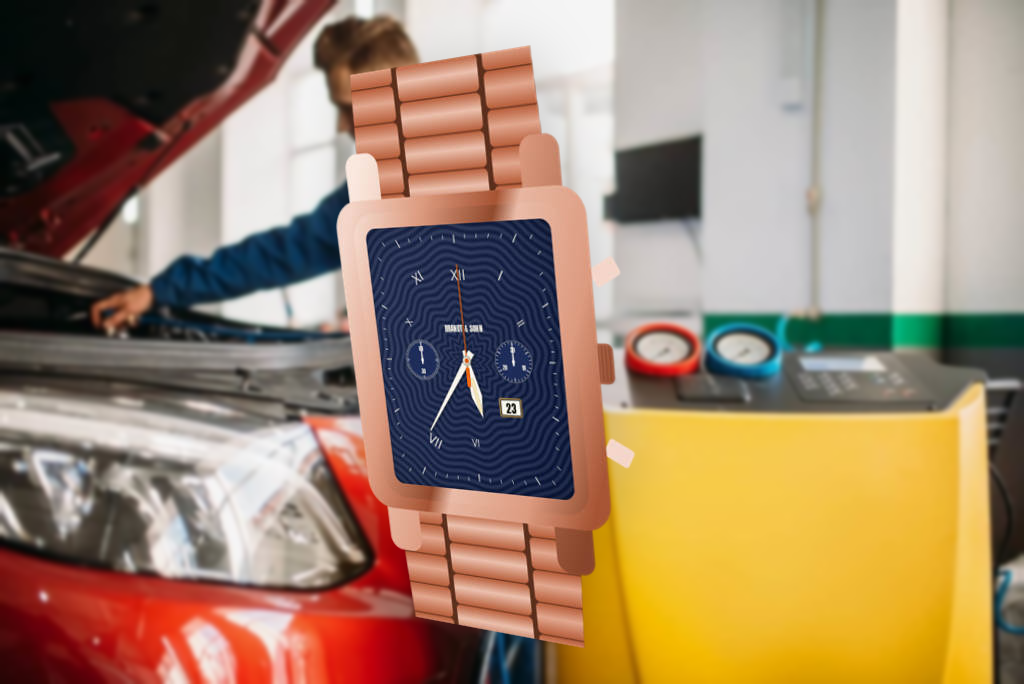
5:36
